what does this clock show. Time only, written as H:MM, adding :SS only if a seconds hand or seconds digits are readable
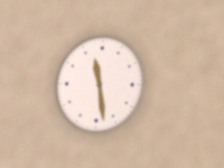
11:28
